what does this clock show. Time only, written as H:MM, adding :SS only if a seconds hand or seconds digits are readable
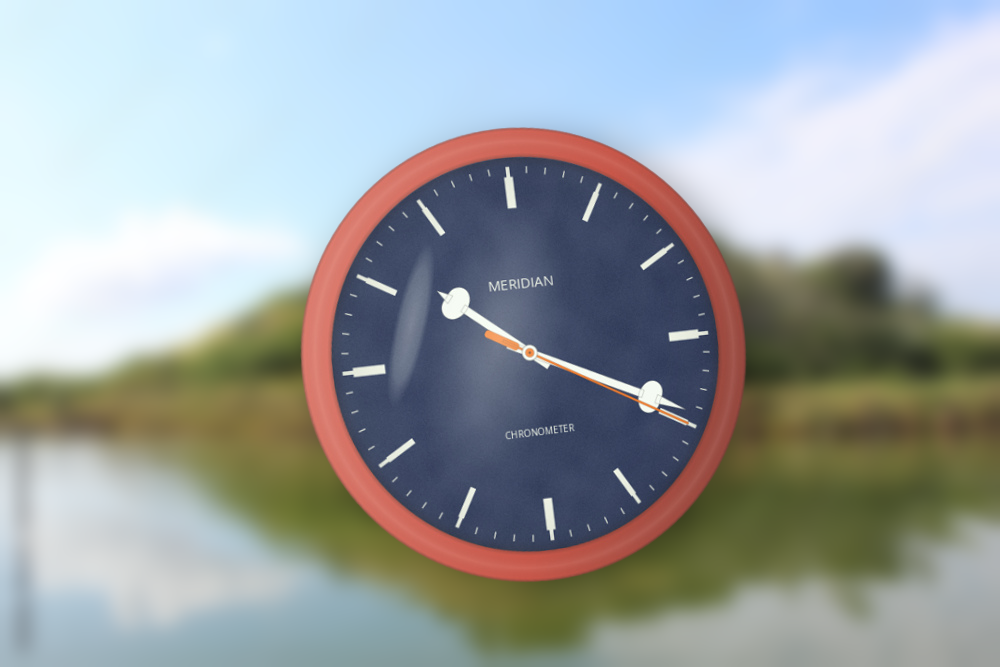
10:19:20
